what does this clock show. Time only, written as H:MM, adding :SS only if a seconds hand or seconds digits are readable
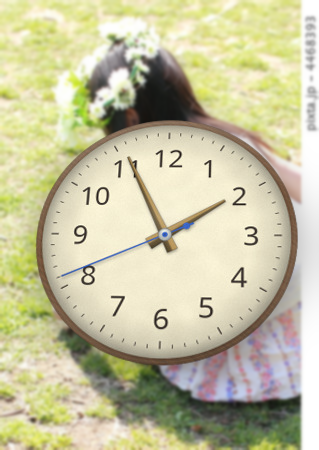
1:55:41
